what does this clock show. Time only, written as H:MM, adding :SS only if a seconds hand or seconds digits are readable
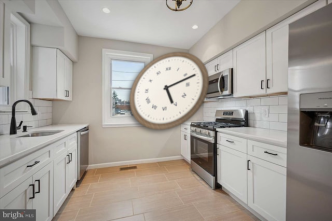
5:12
